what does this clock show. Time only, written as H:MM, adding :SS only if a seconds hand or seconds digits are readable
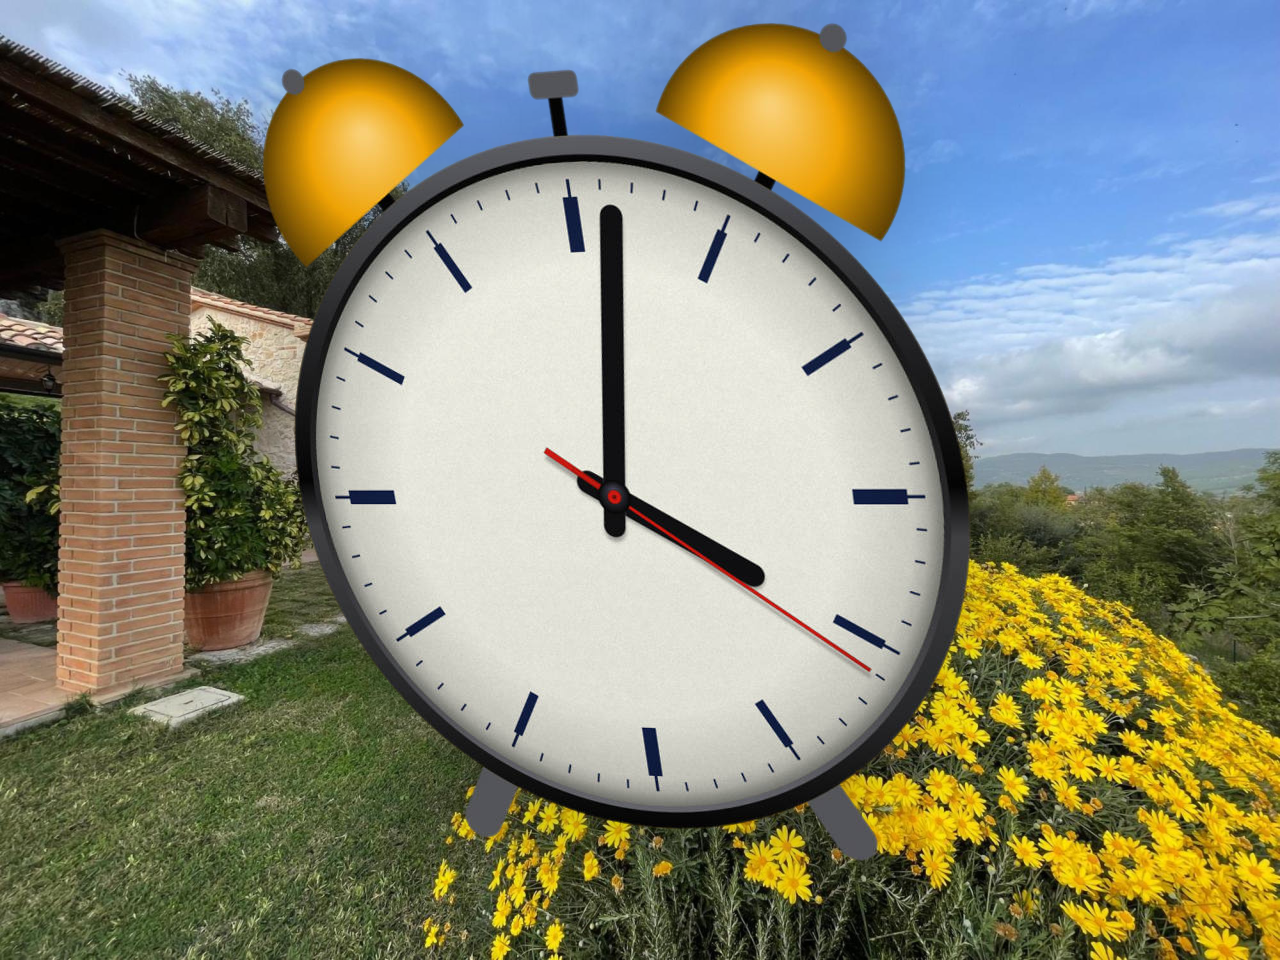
4:01:21
